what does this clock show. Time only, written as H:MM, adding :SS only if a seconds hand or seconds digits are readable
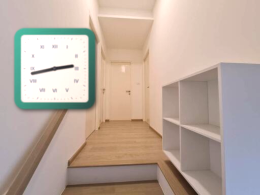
2:43
